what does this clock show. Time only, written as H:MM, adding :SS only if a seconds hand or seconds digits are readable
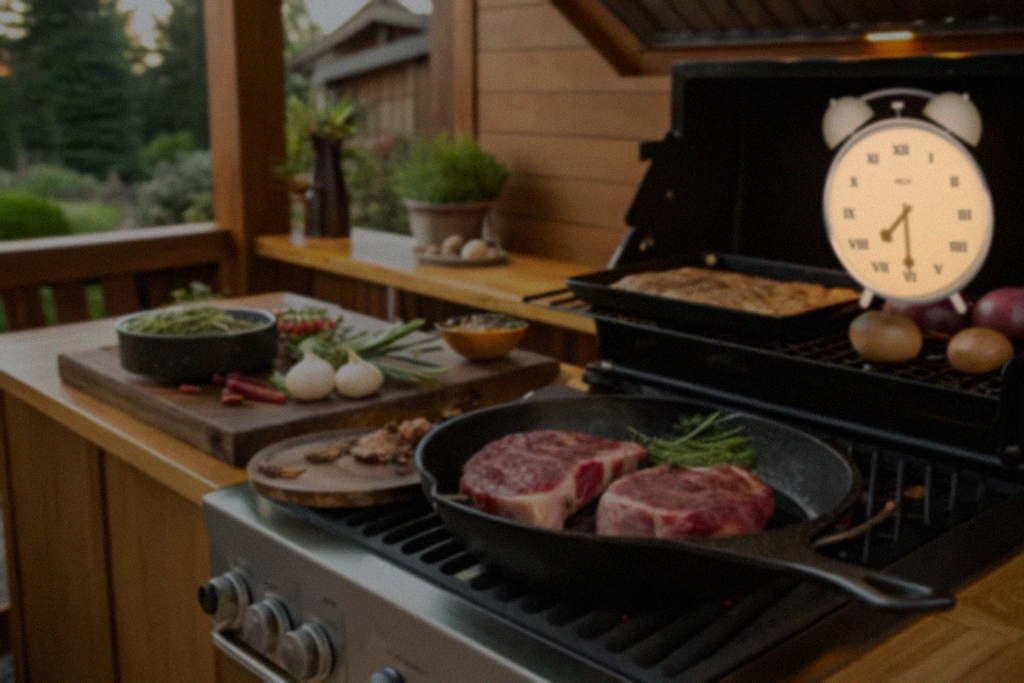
7:30
